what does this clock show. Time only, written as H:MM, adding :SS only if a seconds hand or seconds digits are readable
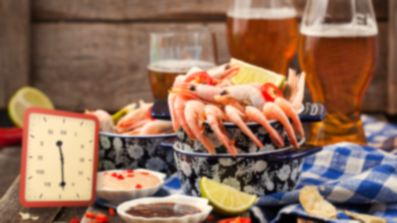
11:29
